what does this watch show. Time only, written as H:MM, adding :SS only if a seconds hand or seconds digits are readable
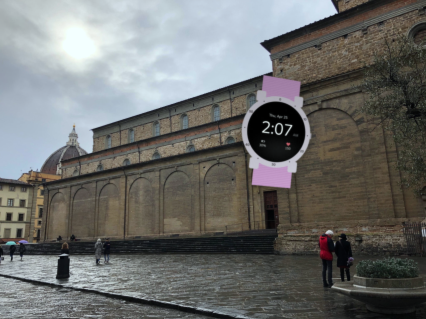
2:07
